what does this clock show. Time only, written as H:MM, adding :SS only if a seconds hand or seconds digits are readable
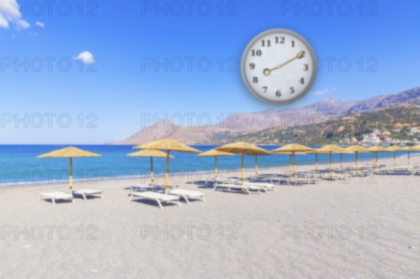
8:10
